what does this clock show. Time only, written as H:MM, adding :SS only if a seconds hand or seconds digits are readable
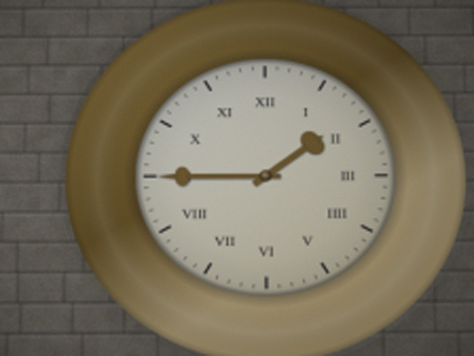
1:45
